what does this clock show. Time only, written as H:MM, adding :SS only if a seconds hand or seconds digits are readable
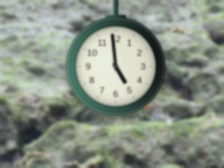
4:59
